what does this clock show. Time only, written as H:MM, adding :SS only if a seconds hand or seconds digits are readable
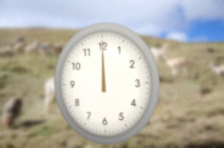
12:00
